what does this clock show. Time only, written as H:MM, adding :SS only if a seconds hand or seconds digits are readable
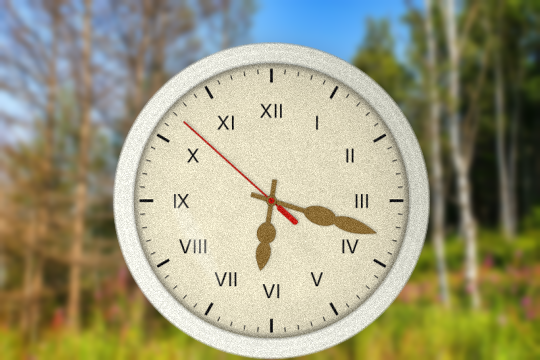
6:17:52
